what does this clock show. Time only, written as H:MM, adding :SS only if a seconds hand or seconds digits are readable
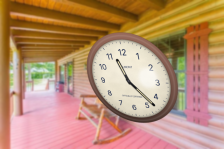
11:23
